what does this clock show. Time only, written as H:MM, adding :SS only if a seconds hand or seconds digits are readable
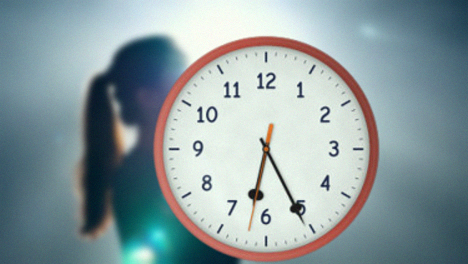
6:25:32
